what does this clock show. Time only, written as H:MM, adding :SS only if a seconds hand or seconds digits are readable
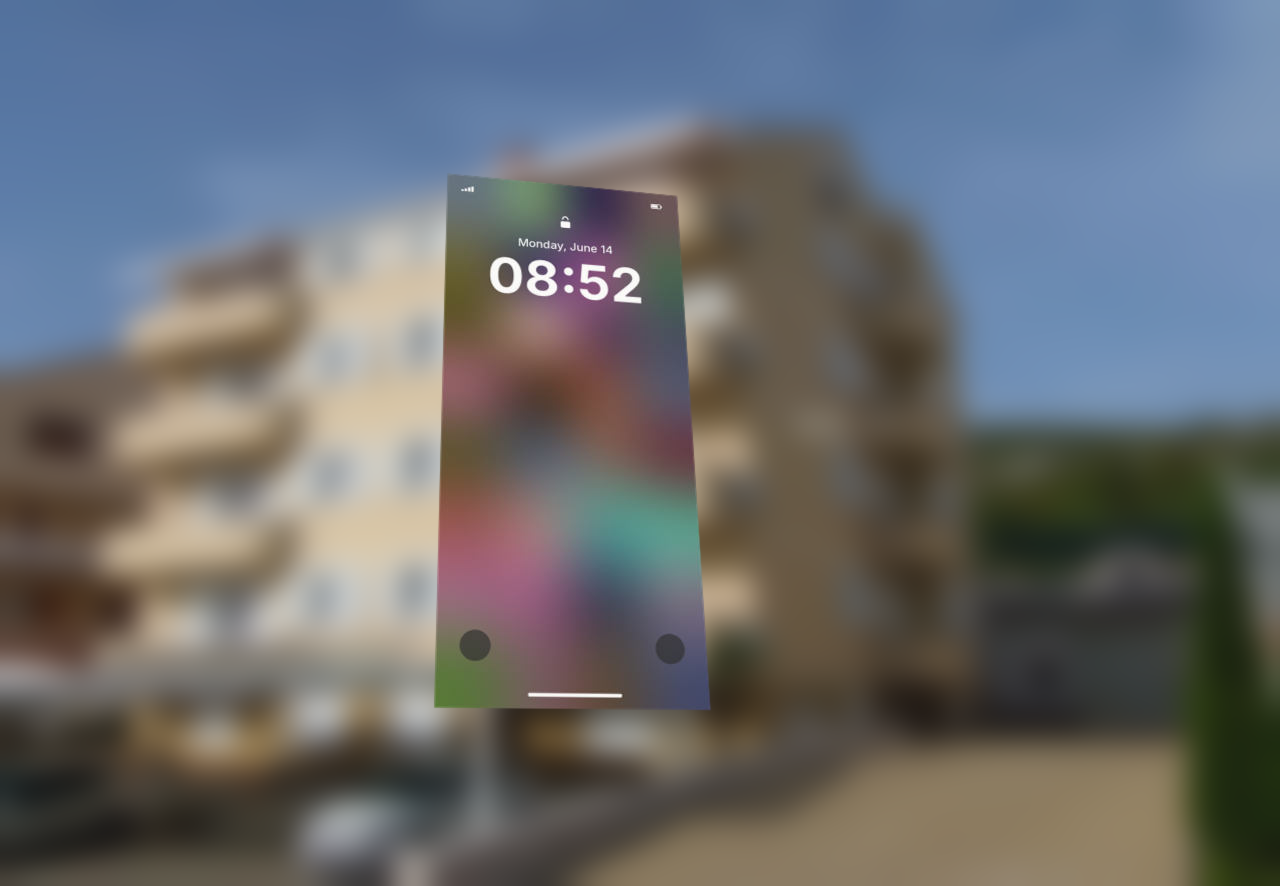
8:52
